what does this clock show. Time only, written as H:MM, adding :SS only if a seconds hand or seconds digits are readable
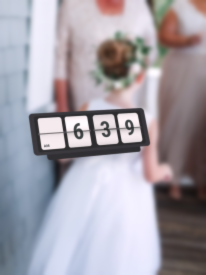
6:39
